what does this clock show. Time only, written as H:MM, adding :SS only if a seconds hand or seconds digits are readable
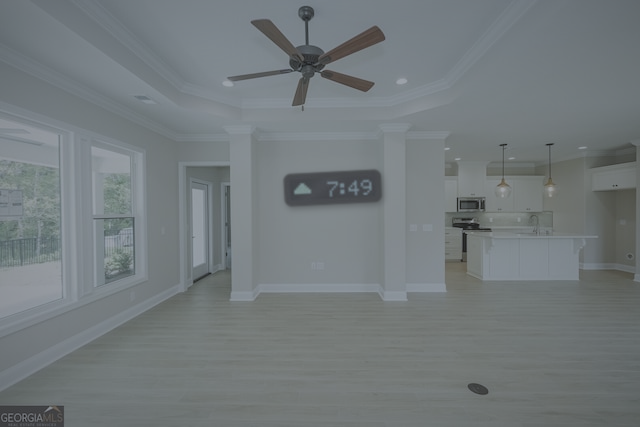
7:49
